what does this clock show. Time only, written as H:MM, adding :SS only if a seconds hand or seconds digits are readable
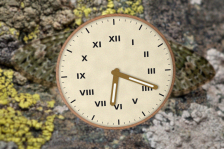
6:19
